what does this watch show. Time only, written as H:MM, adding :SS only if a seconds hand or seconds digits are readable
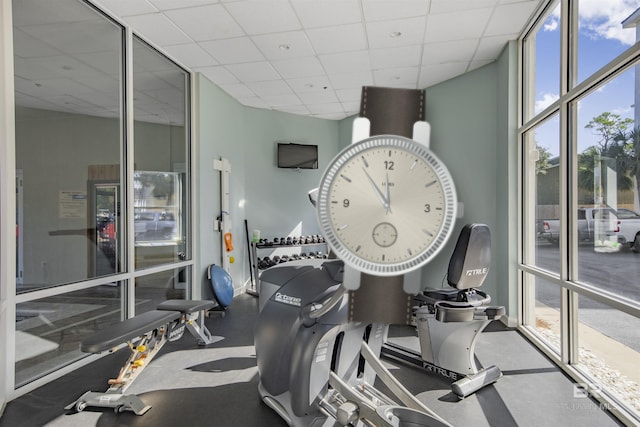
11:54
